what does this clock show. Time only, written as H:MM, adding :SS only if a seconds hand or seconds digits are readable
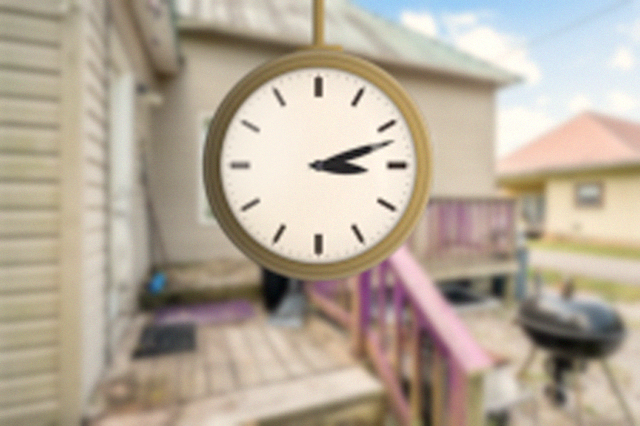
3:12
